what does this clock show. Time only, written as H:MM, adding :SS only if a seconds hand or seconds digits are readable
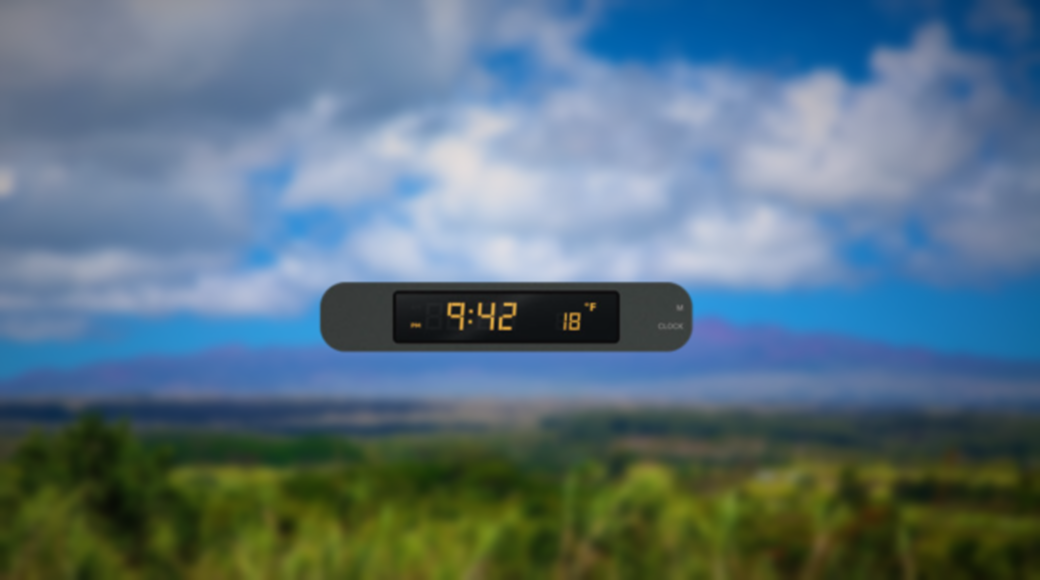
9:42
